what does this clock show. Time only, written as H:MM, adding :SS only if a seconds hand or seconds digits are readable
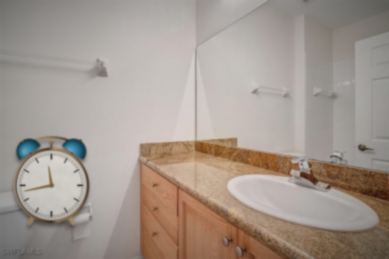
11:43
